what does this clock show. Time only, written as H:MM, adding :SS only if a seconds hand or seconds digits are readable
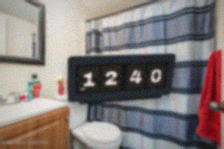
12:40
